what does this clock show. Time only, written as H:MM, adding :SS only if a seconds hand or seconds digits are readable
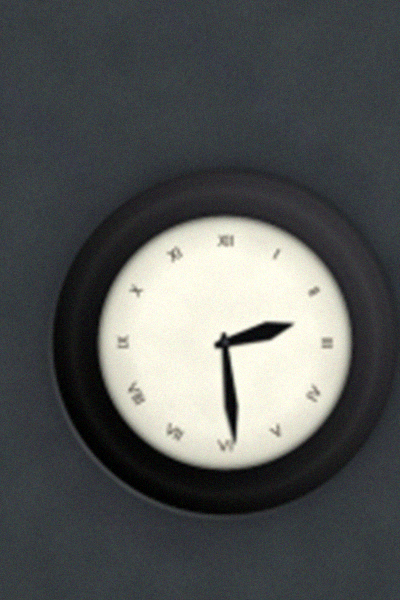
2:29
